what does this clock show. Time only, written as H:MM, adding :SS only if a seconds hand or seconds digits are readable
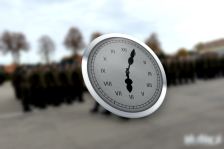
6:04
